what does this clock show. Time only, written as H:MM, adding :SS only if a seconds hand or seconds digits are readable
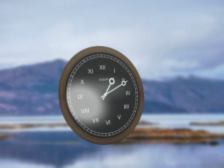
1:11
